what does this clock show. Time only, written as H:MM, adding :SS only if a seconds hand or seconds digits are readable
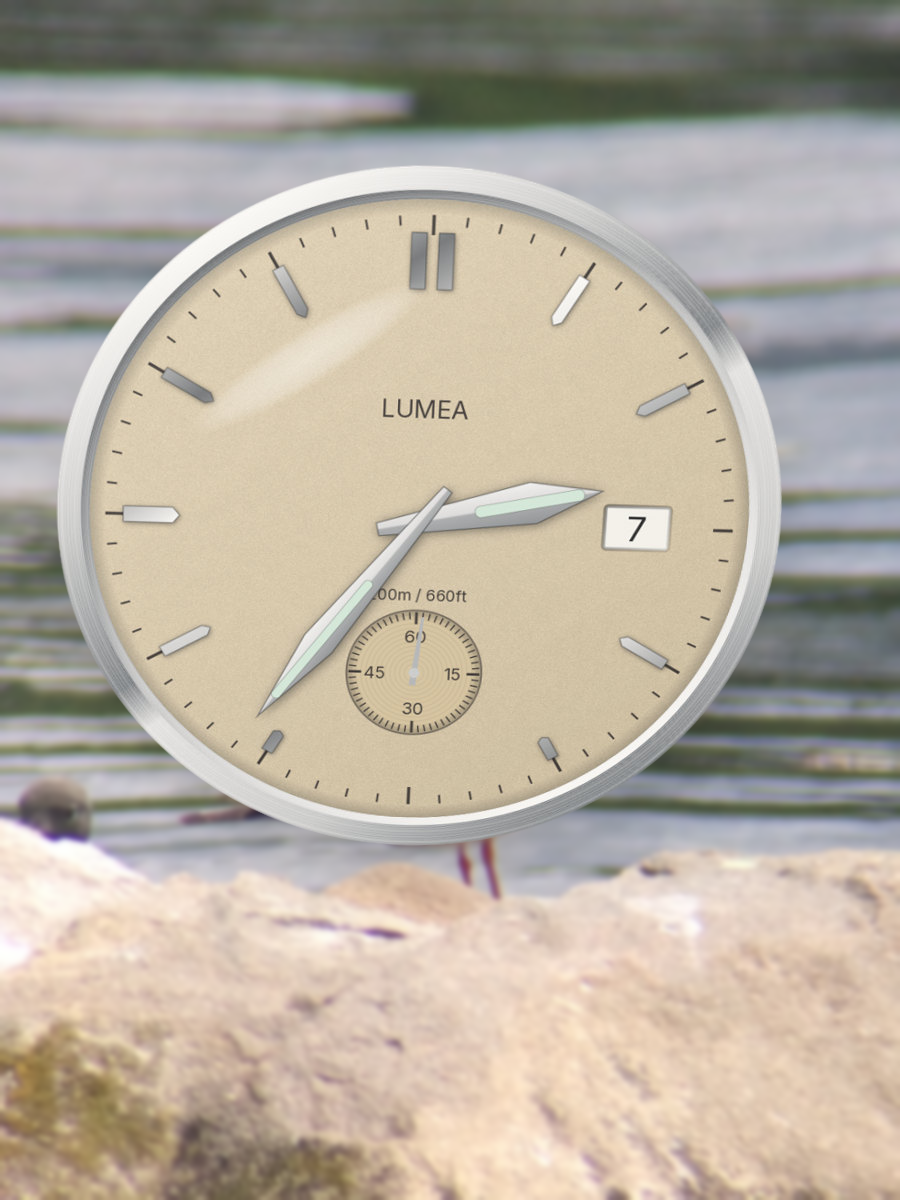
2:36:01
